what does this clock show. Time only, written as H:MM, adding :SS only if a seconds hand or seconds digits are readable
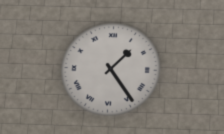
1:24
